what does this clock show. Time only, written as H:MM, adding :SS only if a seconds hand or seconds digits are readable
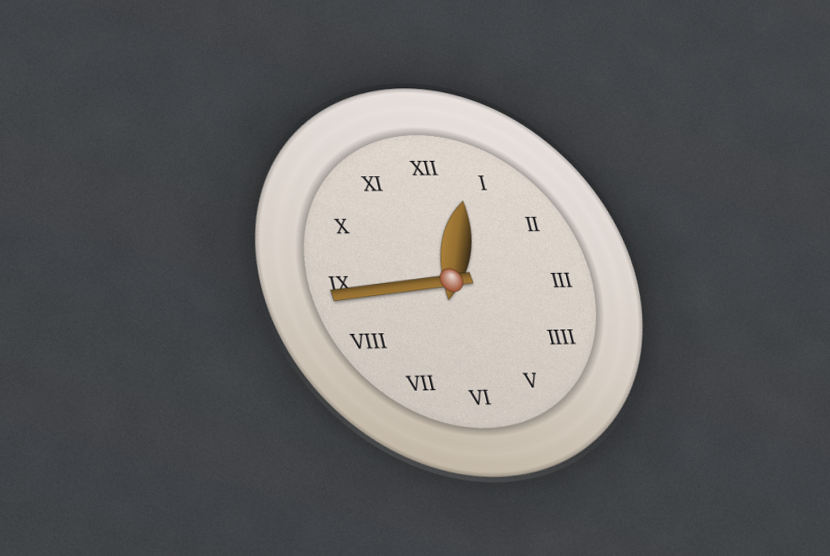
12:44
